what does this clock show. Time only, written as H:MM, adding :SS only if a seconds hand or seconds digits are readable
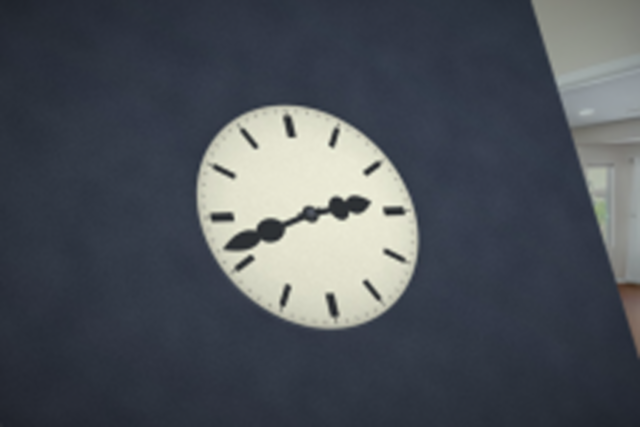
2:42
